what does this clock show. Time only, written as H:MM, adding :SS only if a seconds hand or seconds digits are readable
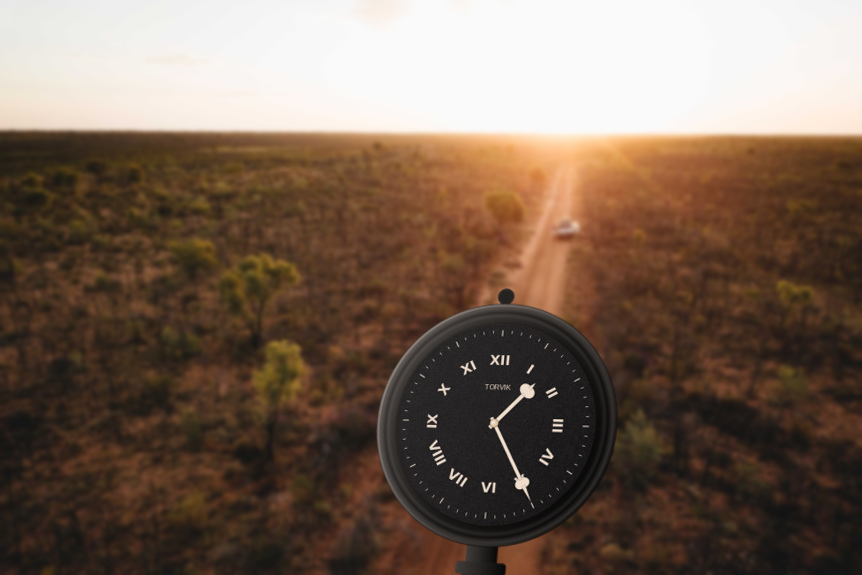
1:25
